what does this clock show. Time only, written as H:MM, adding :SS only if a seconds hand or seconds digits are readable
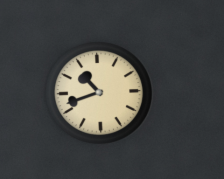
10:42
